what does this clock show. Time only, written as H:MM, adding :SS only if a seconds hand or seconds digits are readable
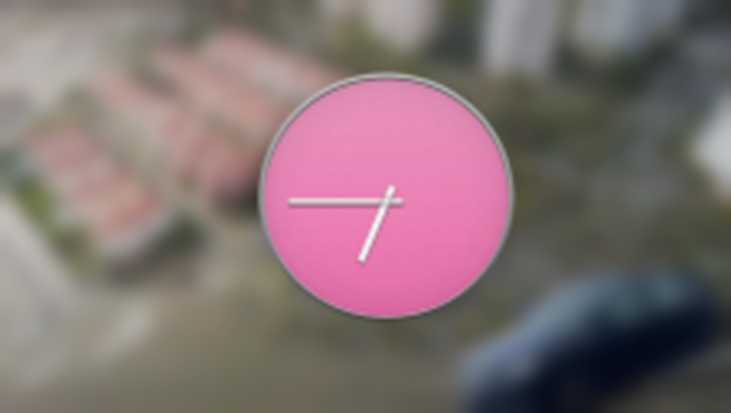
6:45
